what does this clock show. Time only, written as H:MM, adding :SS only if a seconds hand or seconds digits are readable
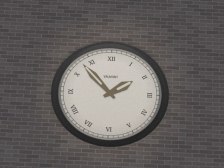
1:53
